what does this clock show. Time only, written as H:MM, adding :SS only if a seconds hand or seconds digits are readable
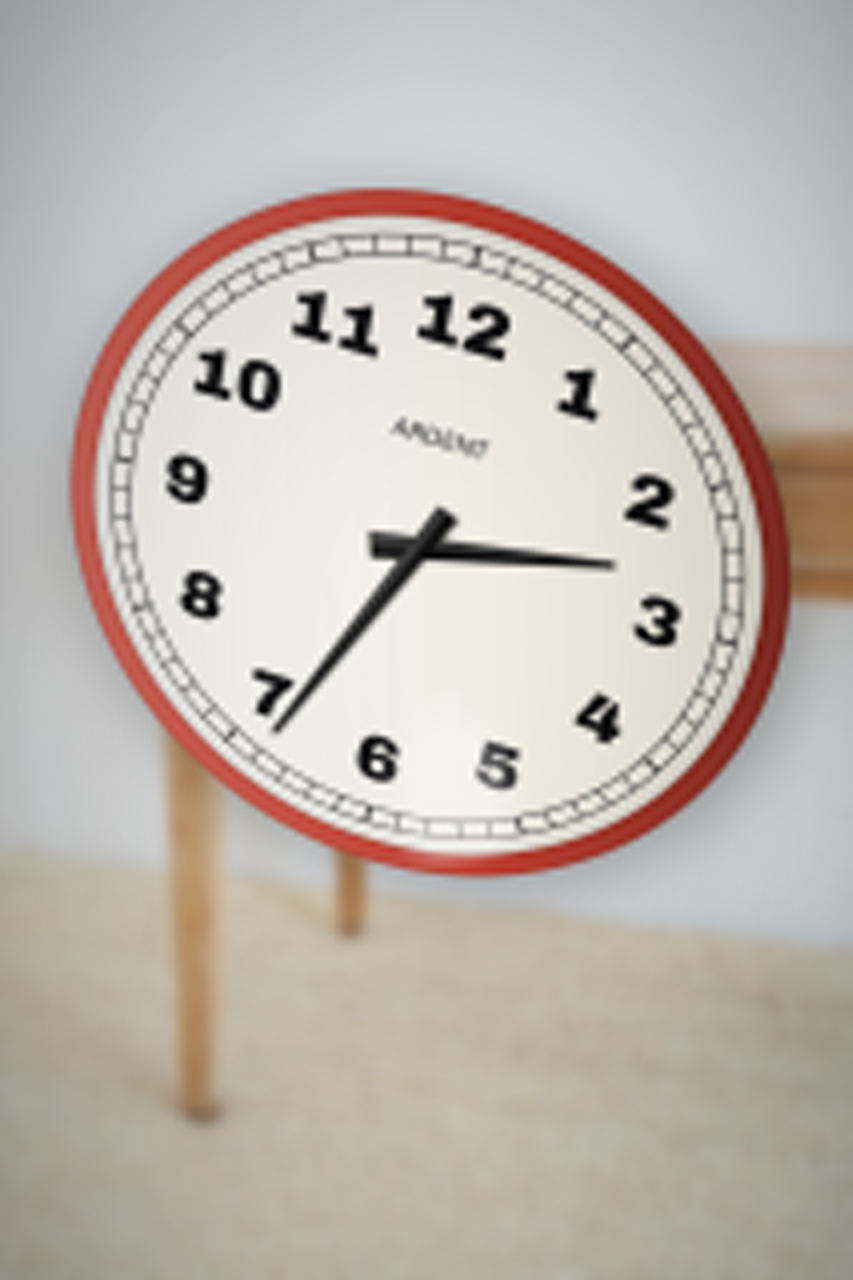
2:34
